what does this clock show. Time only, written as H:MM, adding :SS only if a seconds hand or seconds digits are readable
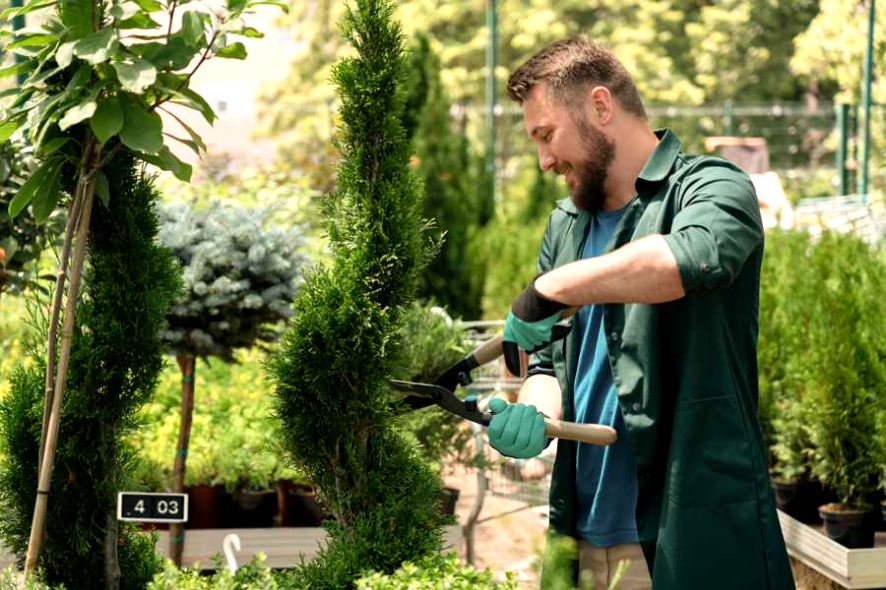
4:03
